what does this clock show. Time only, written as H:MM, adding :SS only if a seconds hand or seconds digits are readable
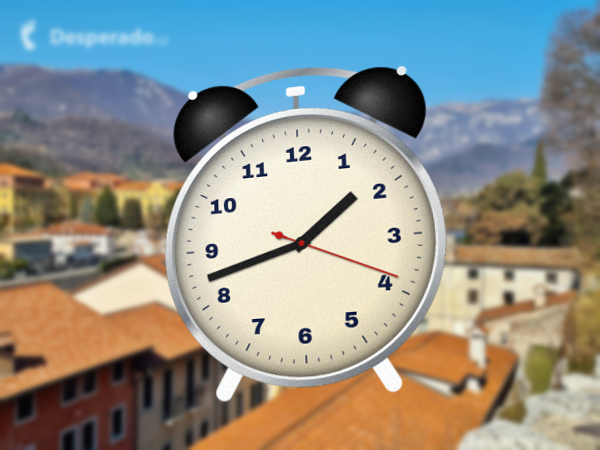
1:42:19
